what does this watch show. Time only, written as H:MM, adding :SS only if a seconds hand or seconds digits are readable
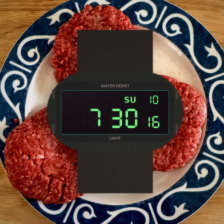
7:30:16
